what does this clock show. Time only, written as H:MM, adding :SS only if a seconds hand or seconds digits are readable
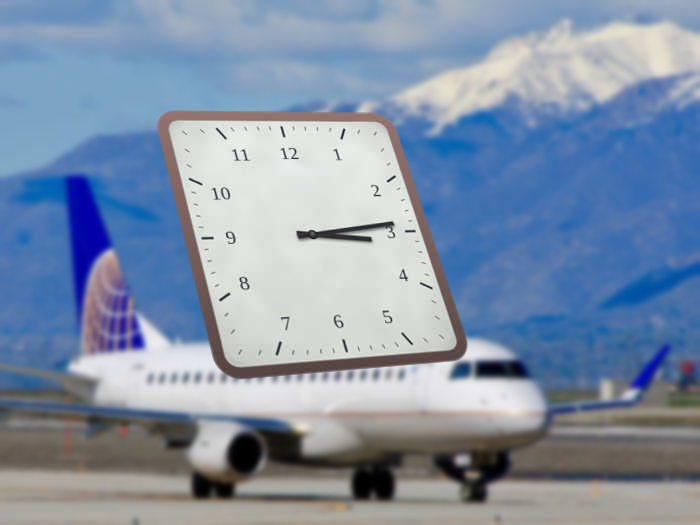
3:14
